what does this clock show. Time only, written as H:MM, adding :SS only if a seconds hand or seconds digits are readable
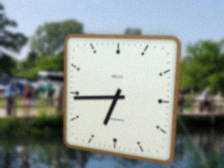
6:44
